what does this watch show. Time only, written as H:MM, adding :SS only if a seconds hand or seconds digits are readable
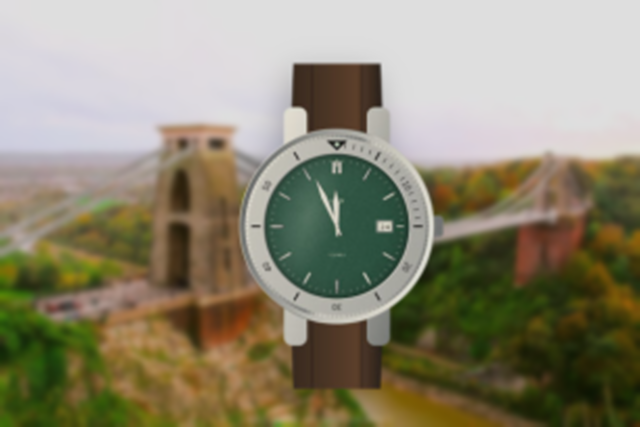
11:56
